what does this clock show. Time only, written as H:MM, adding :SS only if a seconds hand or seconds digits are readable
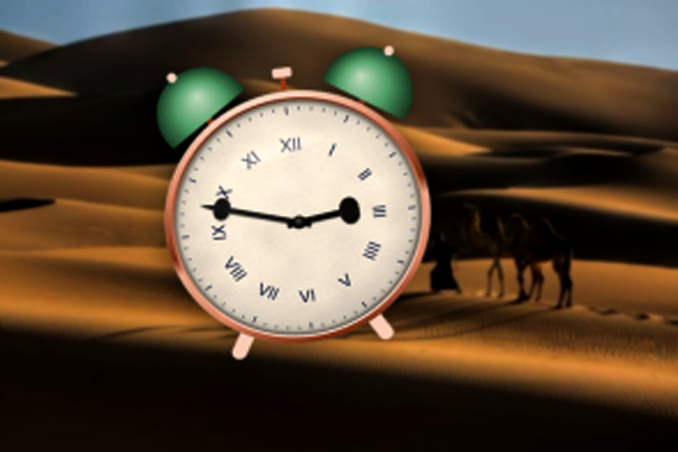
2:48
